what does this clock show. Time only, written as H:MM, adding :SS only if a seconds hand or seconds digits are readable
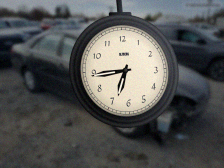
6:44
